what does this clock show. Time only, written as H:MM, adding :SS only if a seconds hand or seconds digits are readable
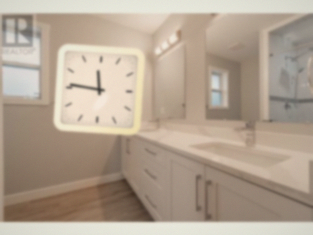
11:46
